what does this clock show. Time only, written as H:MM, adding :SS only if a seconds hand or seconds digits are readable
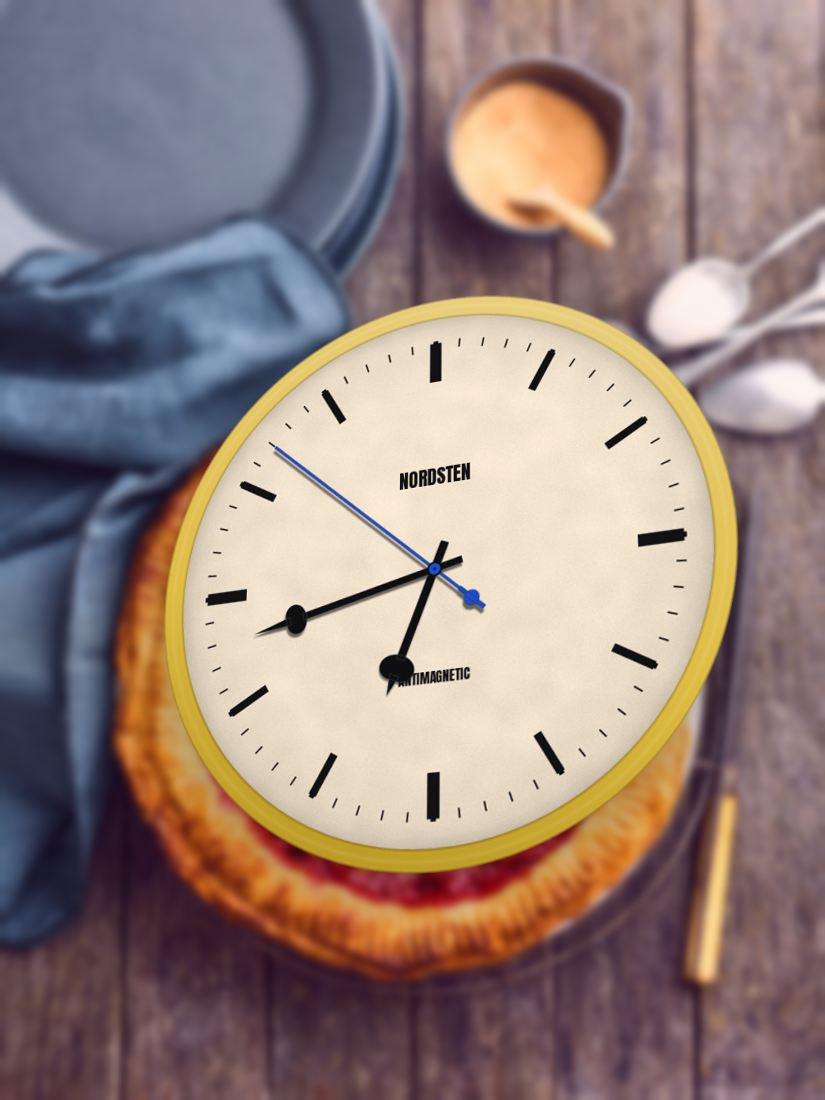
6:42:52
